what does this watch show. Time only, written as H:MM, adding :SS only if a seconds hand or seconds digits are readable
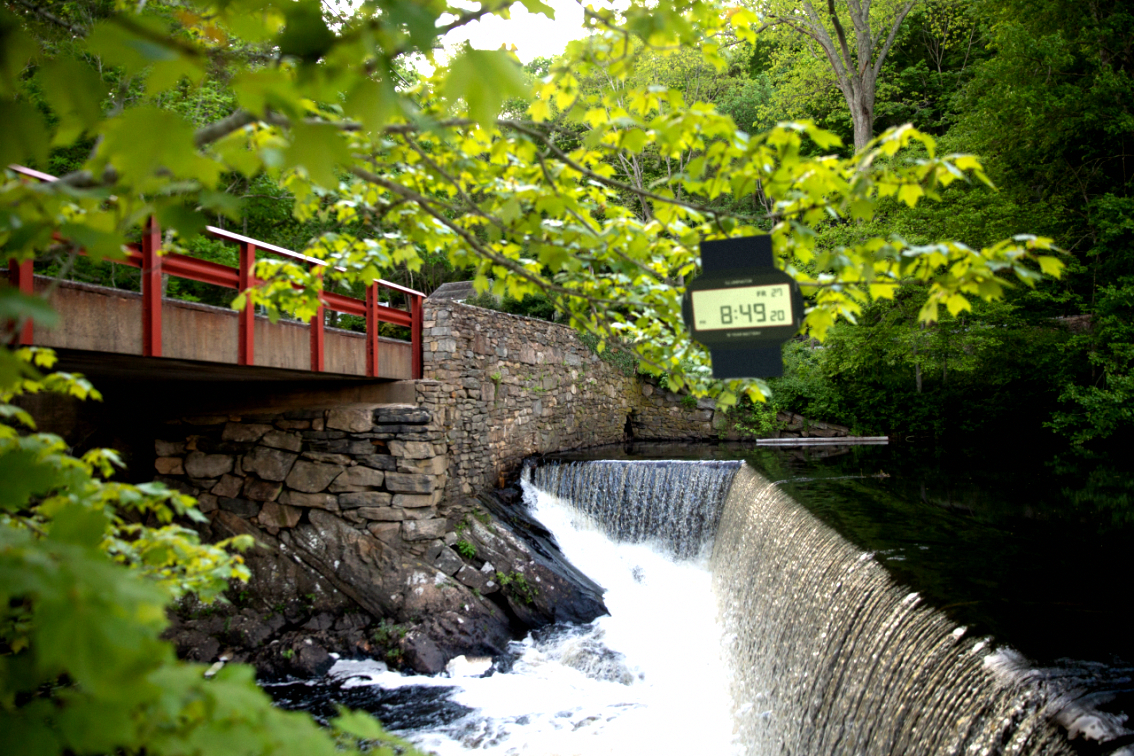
8:49
